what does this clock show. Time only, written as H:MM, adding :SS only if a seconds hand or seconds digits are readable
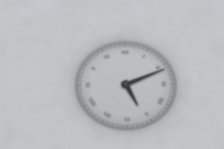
5:11
